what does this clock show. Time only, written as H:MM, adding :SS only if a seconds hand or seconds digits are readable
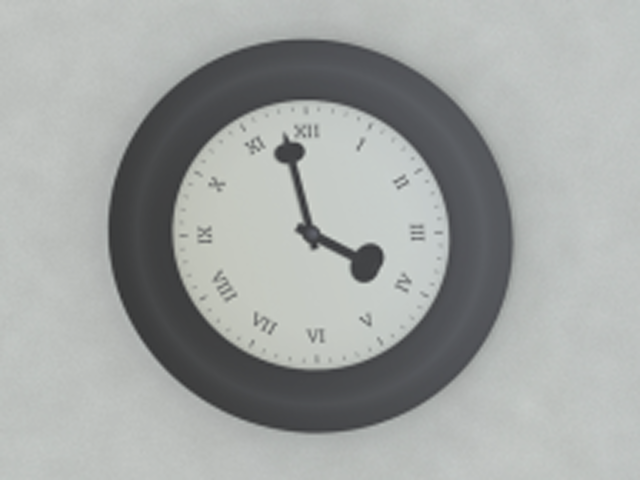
3:58
